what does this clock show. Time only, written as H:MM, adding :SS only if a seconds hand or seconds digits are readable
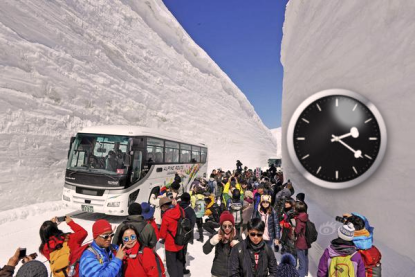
2:21
